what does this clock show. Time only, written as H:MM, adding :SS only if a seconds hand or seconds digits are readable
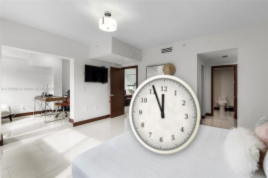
11:56
